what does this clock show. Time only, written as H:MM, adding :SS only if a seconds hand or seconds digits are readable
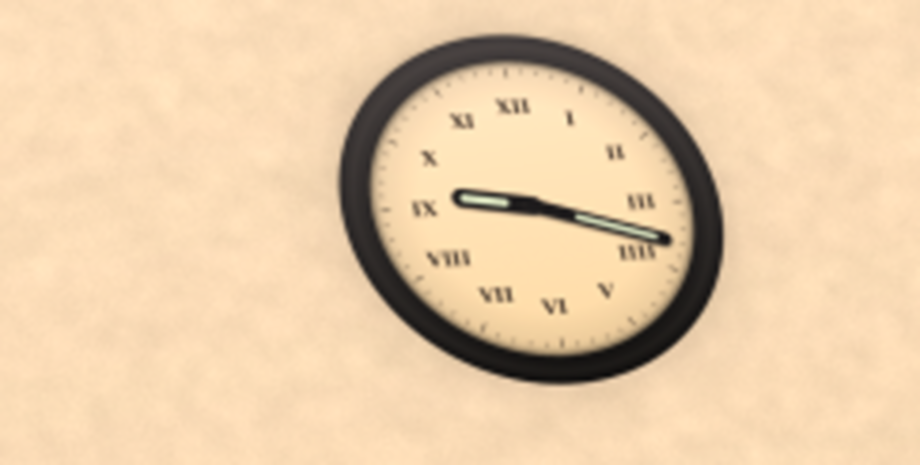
9:18
